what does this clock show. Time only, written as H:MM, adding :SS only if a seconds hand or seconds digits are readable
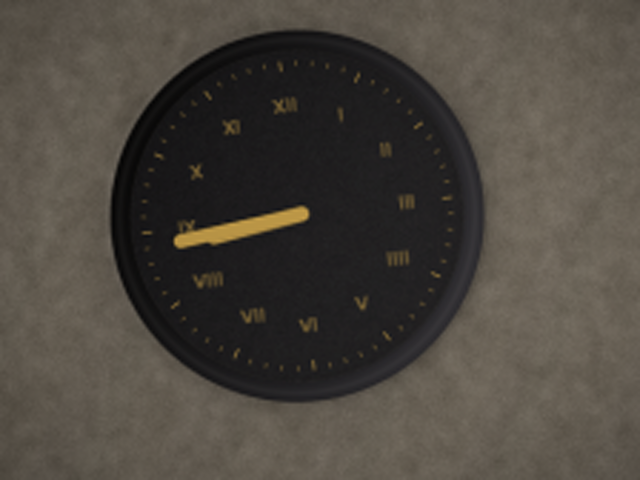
8:44
